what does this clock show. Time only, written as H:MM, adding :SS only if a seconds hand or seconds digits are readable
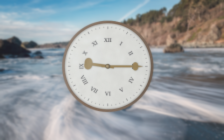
9:15
